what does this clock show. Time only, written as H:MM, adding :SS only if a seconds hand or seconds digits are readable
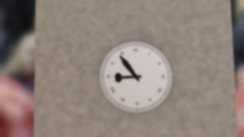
8:54
